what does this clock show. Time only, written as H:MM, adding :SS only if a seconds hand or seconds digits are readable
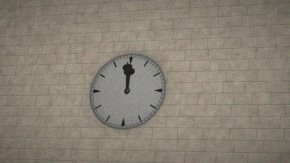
11:59
